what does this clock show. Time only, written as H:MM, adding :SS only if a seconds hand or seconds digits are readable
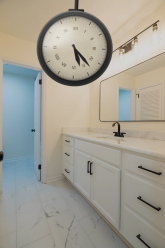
5:23
